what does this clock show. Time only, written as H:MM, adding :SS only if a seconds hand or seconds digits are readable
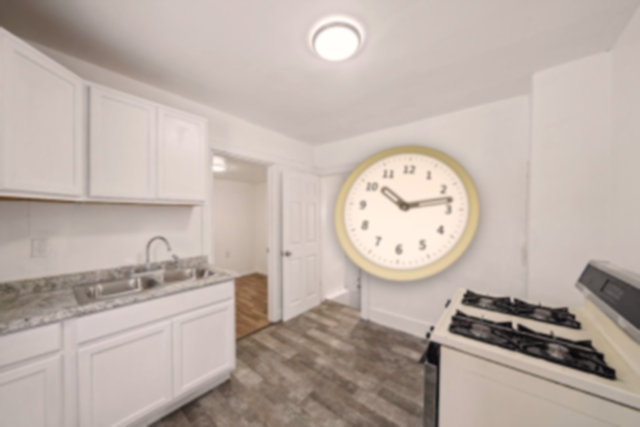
10:13
